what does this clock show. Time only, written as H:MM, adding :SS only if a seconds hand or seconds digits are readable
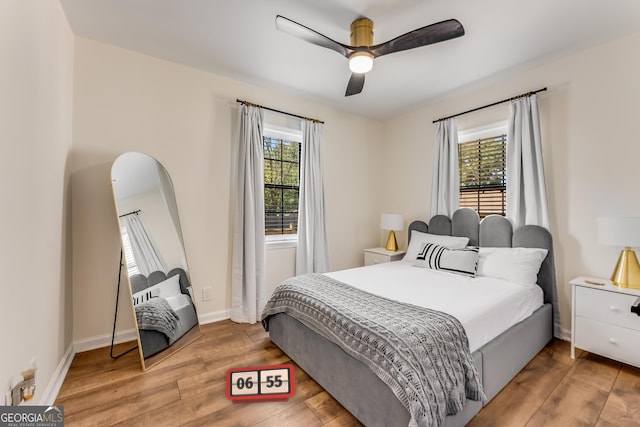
6:55
